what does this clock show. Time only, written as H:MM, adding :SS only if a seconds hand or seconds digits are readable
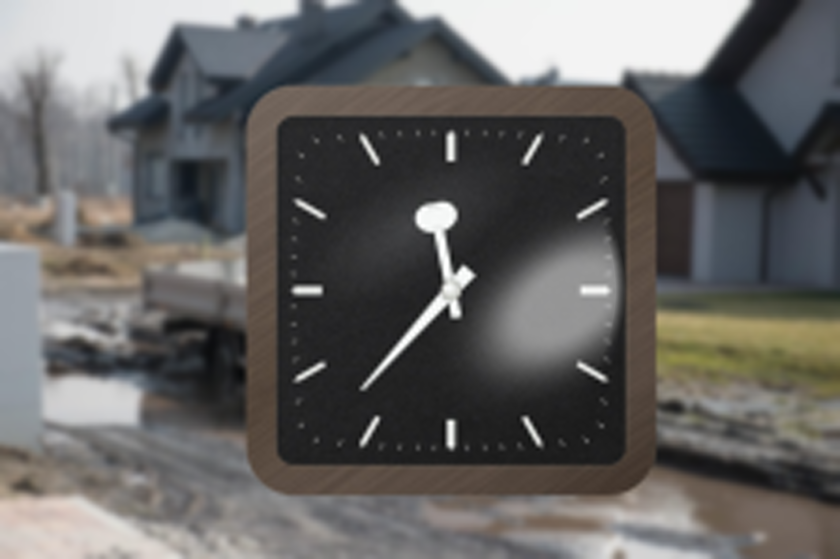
11:37
